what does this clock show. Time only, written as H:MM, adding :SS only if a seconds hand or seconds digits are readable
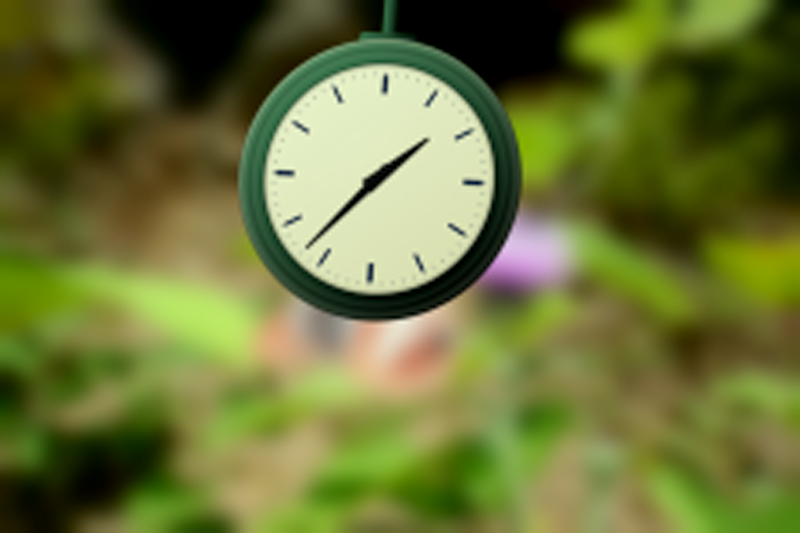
1:37
